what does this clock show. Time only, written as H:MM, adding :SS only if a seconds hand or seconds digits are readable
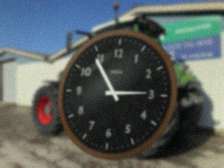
2:54
